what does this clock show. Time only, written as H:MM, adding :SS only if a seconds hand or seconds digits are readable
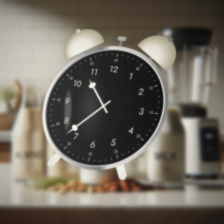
10:37
